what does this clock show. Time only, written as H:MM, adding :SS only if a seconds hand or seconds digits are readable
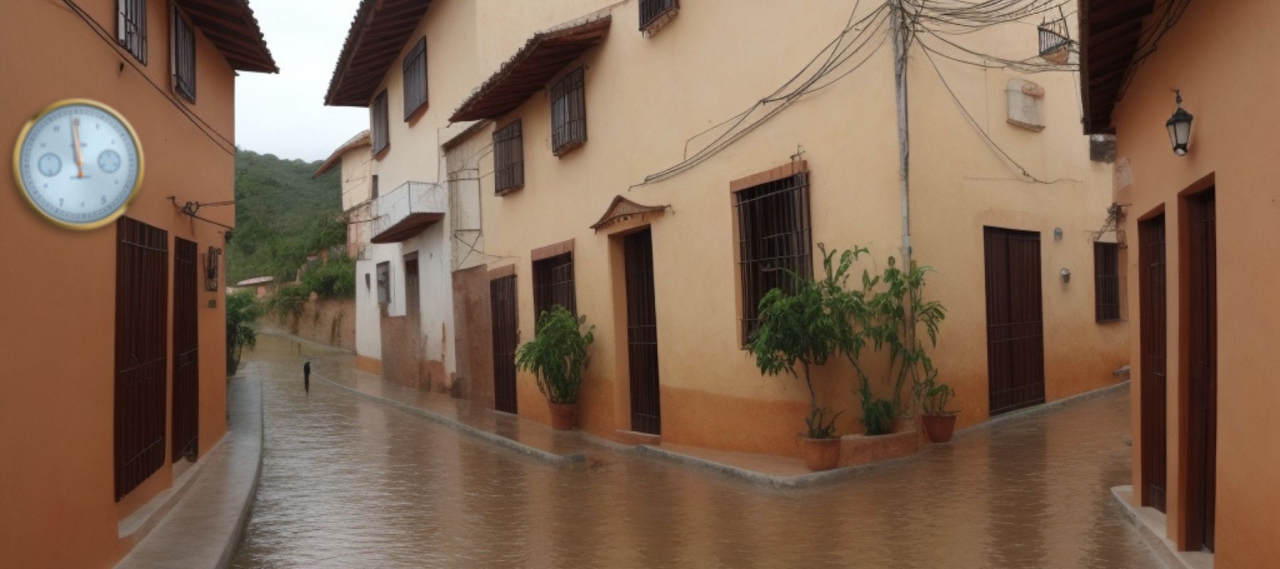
11:59
